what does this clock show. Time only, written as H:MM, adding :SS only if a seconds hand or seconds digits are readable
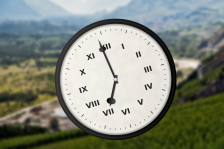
6:59
